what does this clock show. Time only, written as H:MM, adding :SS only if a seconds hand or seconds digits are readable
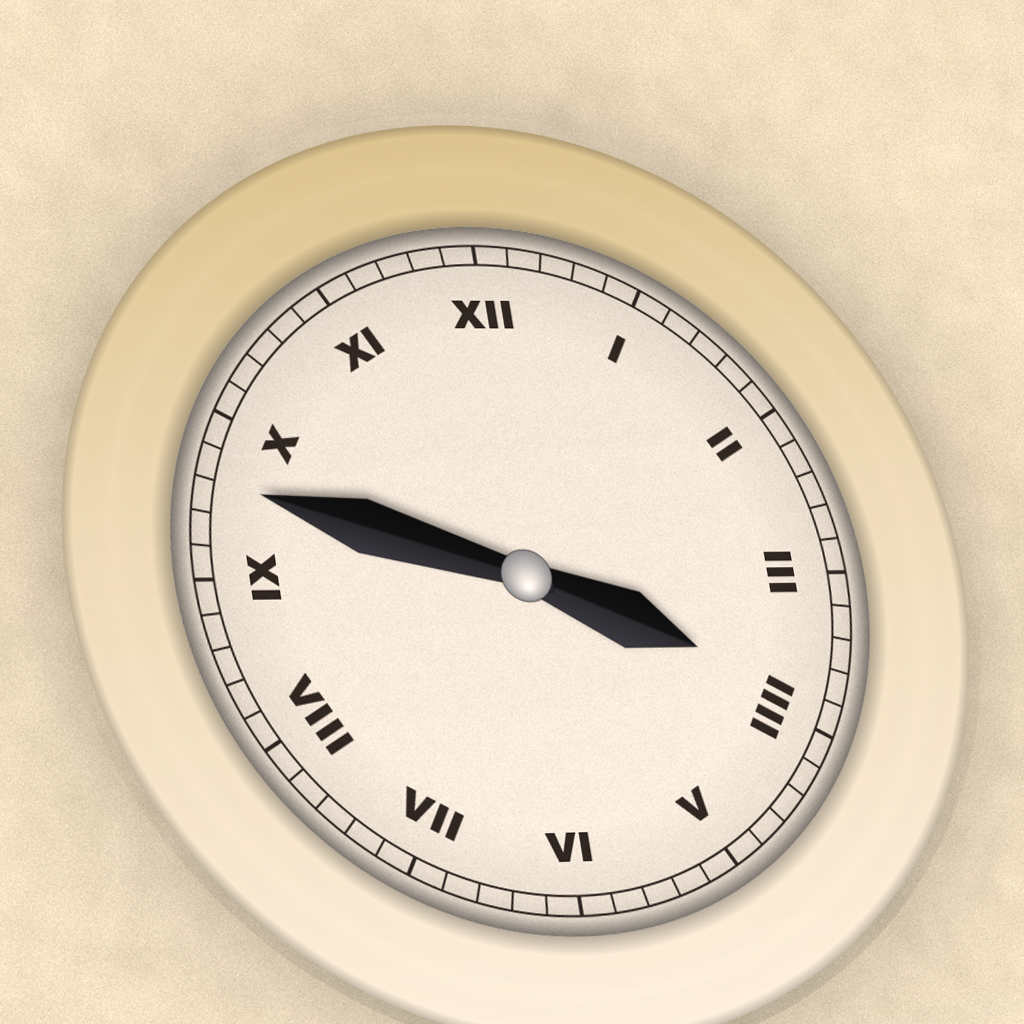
3:48
